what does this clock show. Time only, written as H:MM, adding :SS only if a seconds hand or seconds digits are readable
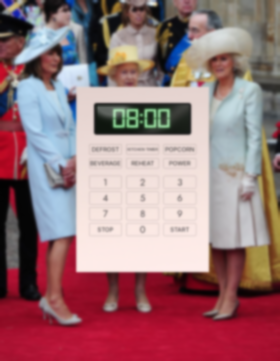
8:00
